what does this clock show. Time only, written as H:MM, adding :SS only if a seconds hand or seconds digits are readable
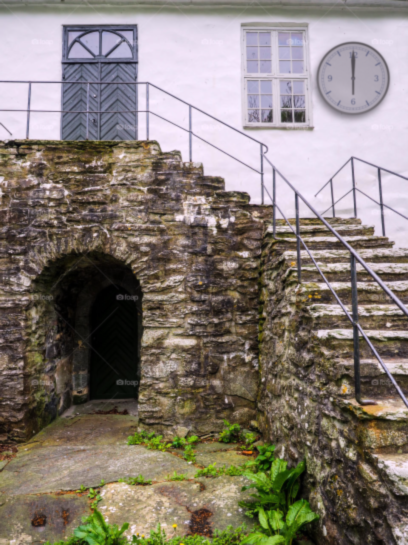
6:00
